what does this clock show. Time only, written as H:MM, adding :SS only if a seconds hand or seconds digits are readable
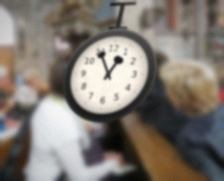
12:55
